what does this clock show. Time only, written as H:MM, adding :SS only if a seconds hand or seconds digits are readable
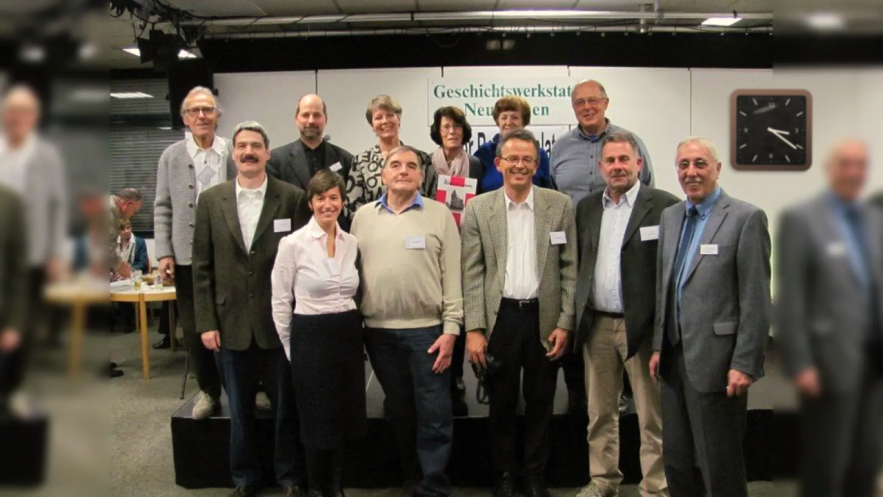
3:21
